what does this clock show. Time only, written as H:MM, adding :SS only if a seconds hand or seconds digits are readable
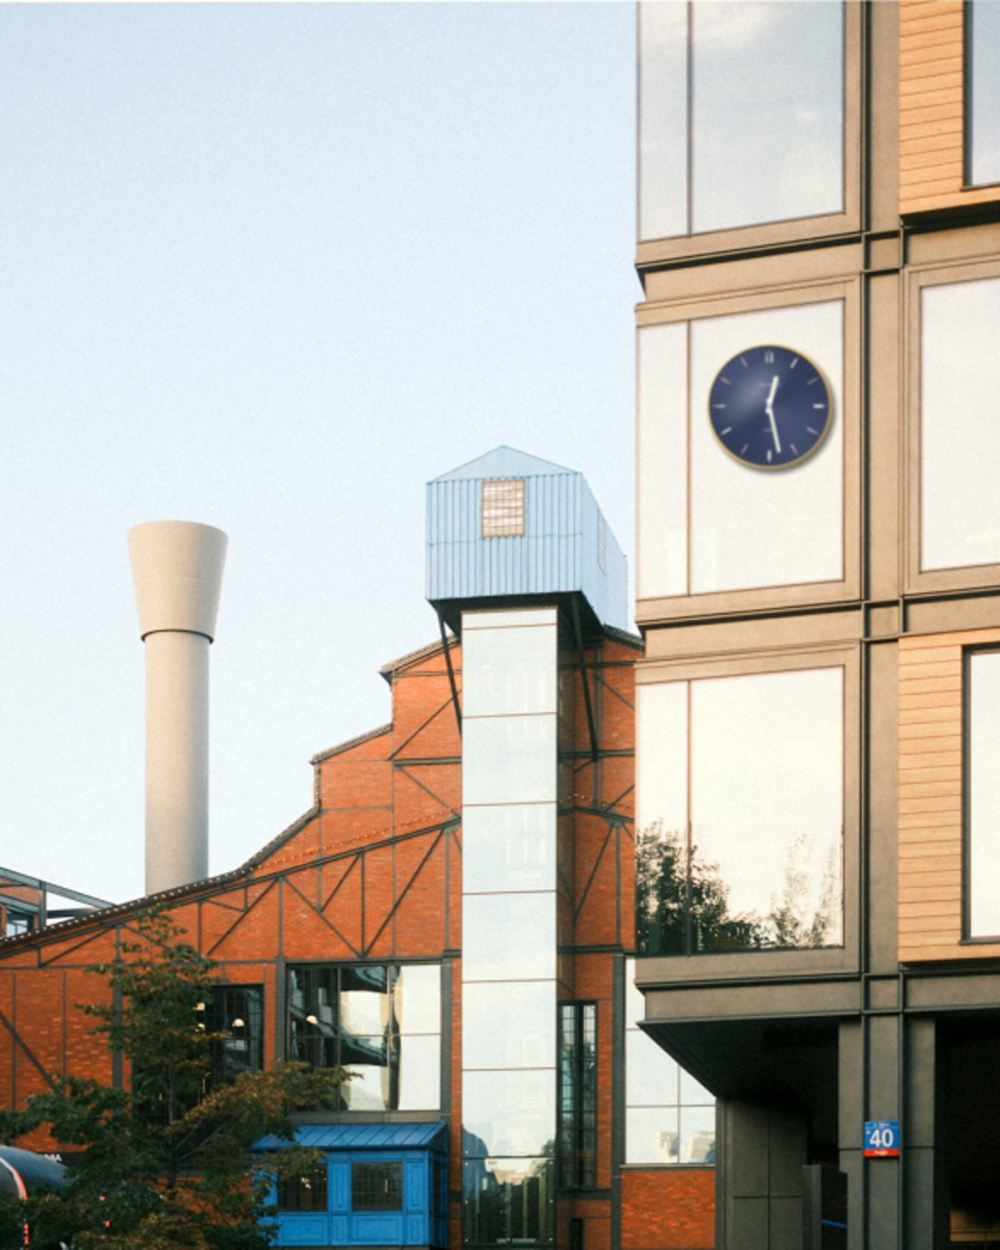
12:28
